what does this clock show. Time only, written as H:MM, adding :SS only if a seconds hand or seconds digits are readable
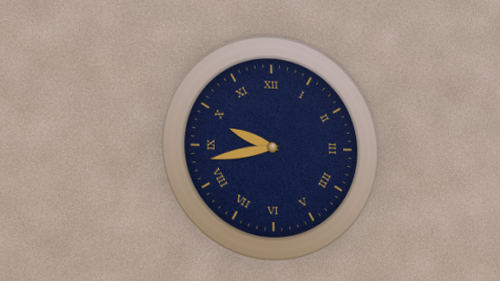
9:43
